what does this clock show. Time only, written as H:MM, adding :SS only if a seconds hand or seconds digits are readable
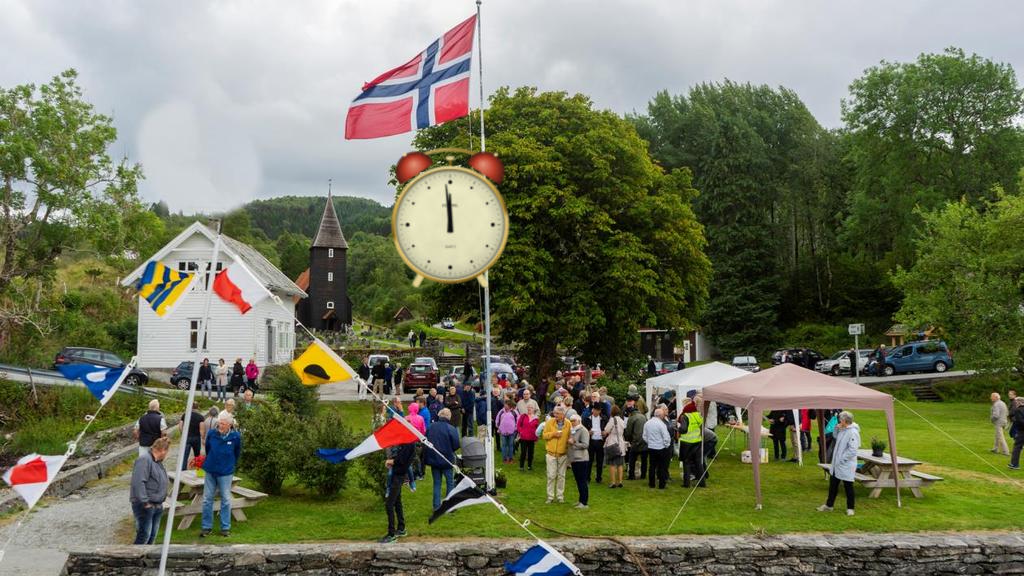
11:59
